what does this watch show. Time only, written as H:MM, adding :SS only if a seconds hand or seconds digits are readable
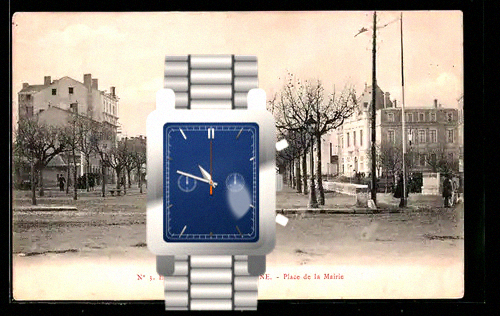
10:48
